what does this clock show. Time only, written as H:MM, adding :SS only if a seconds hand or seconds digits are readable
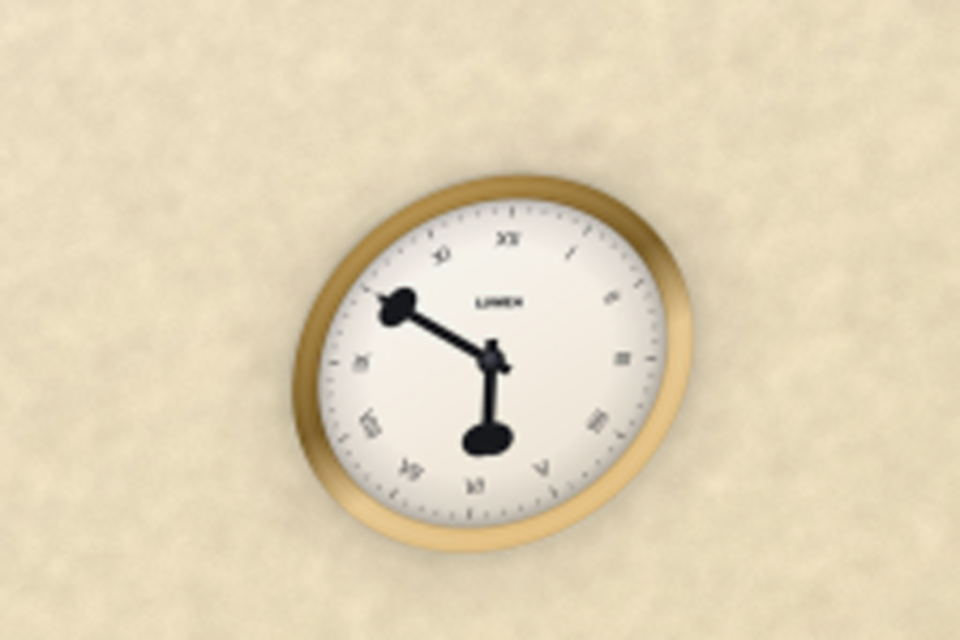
5:50
